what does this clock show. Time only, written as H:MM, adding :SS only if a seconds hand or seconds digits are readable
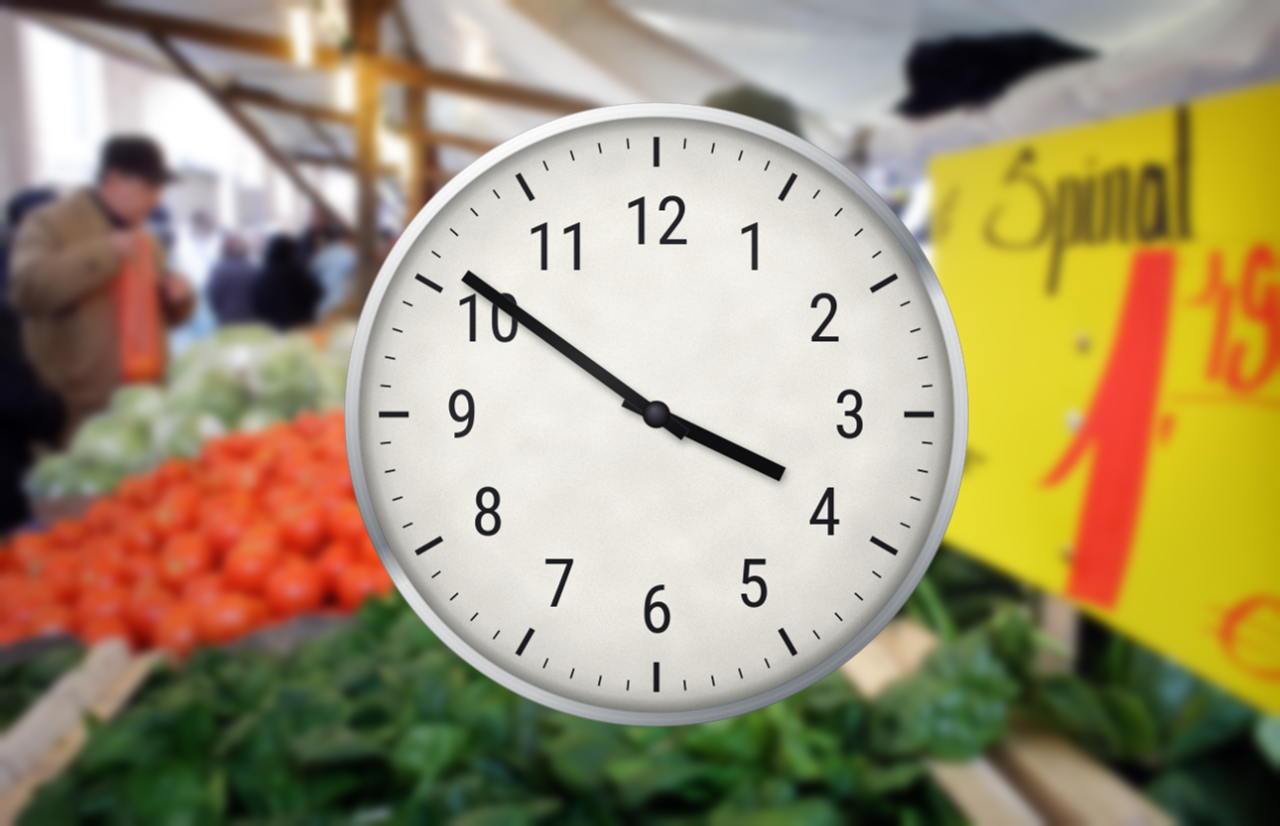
3:51
